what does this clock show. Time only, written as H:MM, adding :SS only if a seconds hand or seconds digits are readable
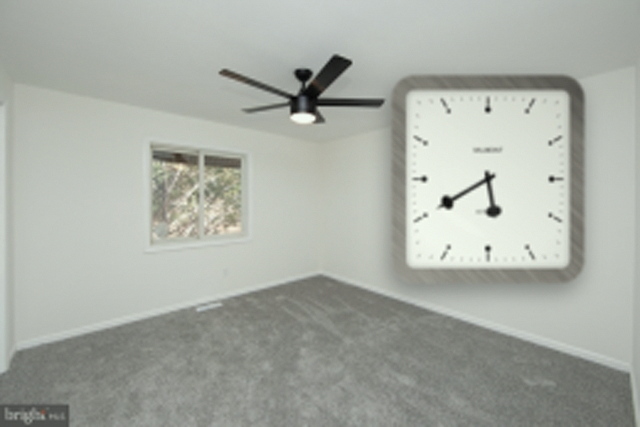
5:40
